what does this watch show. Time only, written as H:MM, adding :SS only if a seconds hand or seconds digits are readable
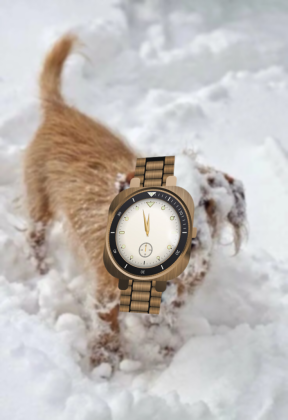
11:57
